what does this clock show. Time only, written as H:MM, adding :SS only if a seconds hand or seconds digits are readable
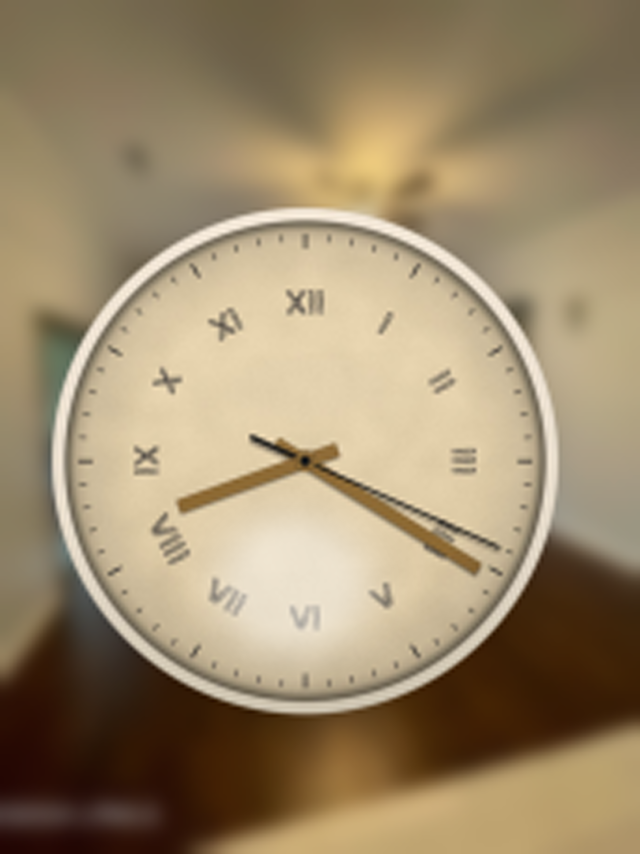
8:20:19
